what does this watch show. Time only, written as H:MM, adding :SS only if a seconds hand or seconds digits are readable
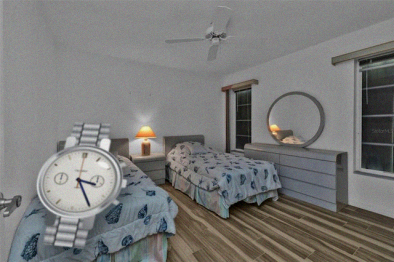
3:25
